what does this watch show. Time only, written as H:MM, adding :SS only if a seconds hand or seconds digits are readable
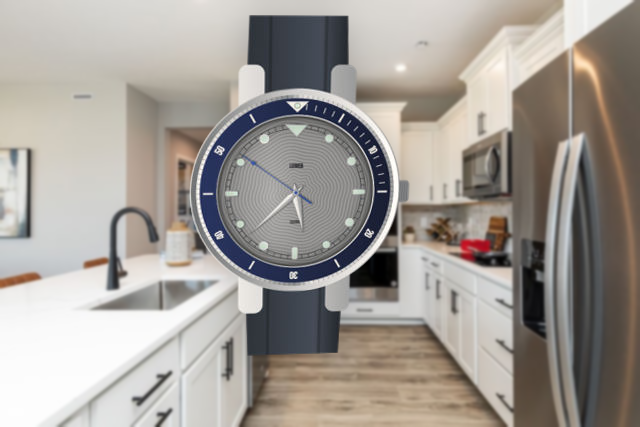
5:37:51
